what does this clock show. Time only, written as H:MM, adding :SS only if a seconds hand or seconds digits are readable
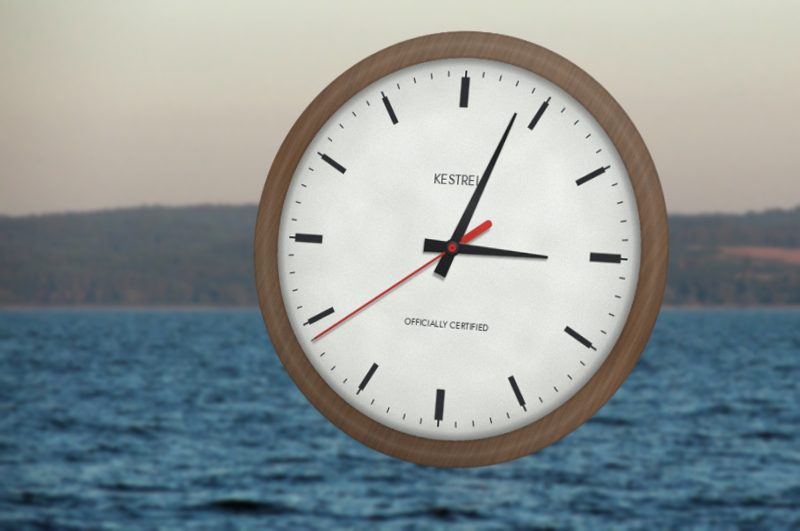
3:03:39
